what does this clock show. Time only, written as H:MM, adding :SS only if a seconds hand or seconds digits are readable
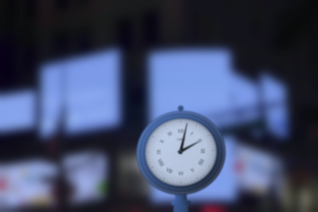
2:02
